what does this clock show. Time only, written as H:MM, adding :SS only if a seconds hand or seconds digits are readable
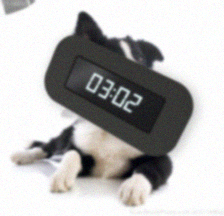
3:02
